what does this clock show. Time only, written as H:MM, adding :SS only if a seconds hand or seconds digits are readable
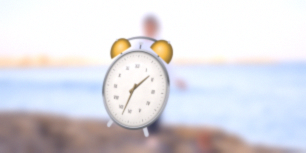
1:33
